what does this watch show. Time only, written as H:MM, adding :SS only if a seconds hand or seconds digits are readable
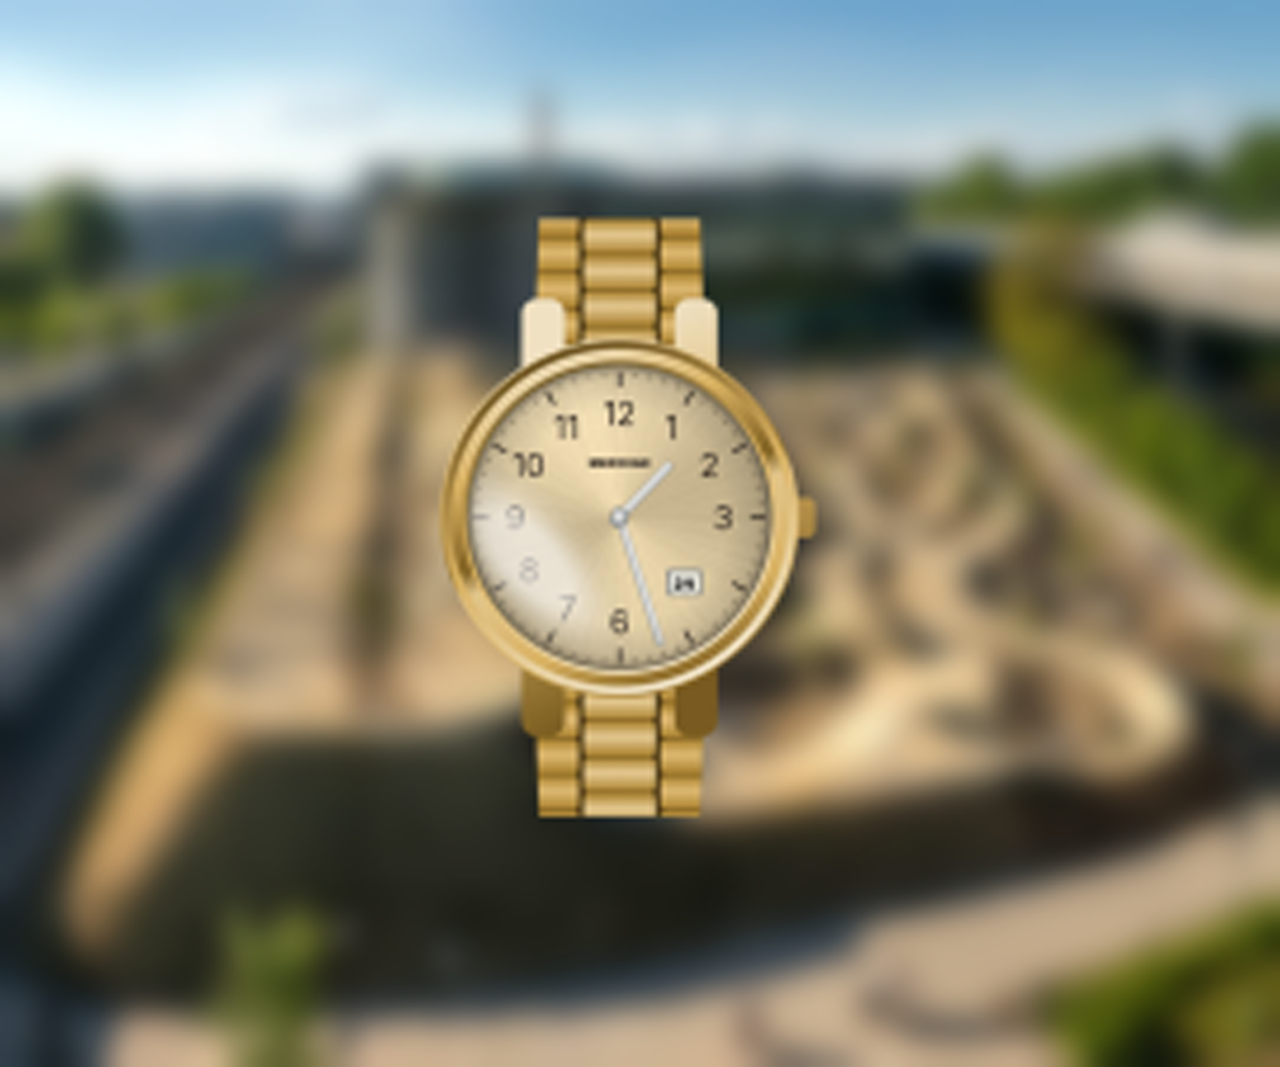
1:27
